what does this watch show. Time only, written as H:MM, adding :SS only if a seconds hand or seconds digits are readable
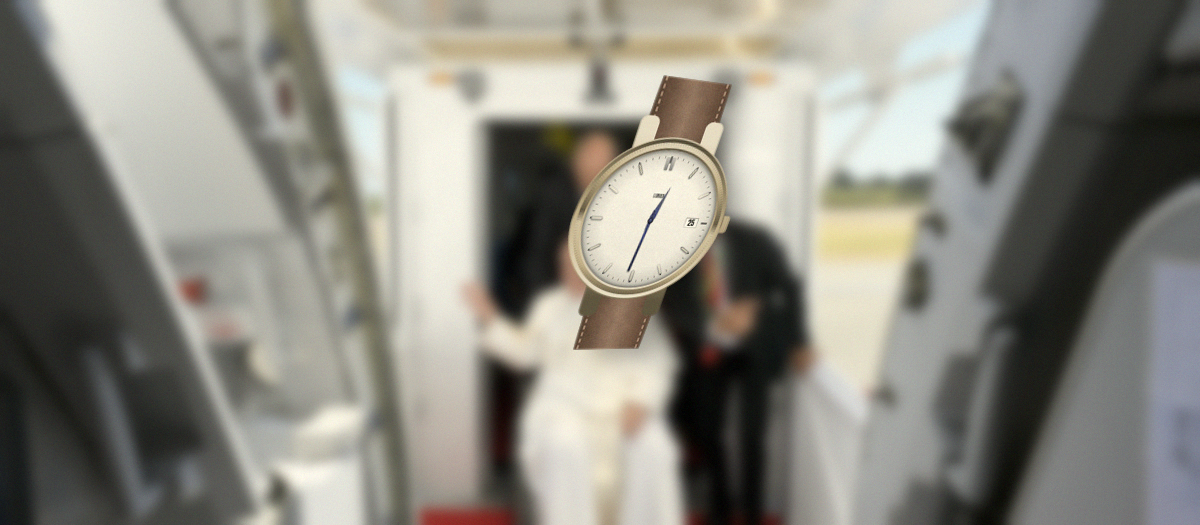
12:31
